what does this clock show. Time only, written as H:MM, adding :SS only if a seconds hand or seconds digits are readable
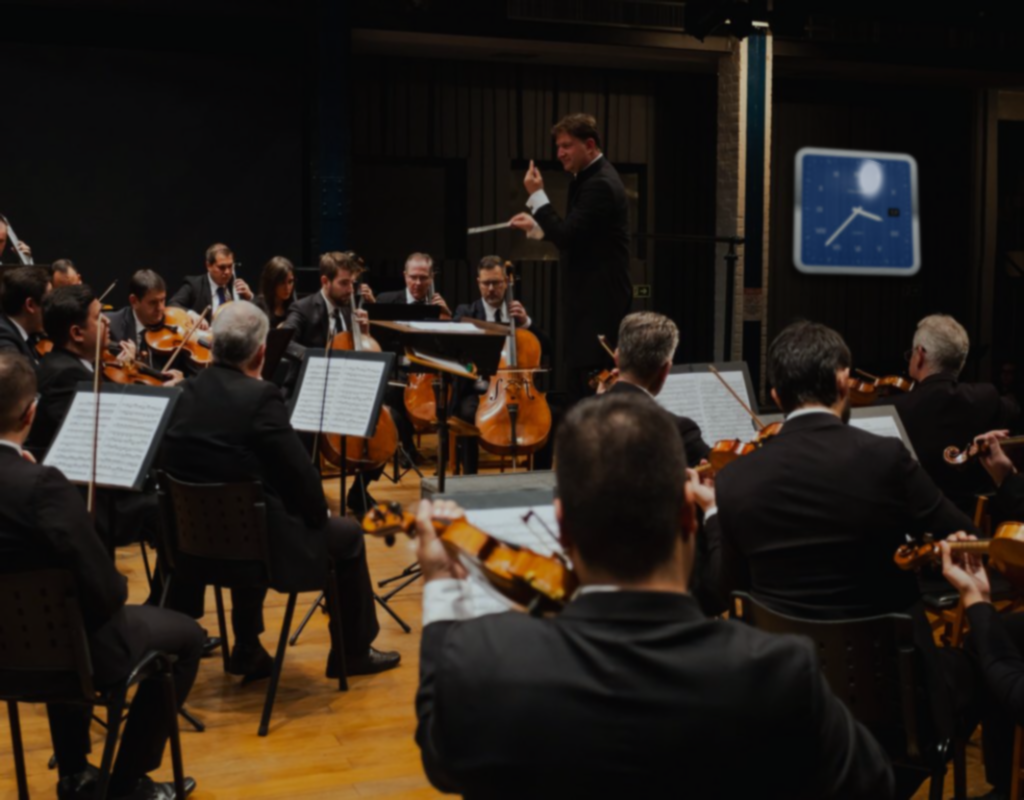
3:37
